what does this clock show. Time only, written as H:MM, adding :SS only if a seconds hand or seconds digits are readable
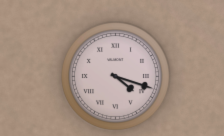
4:18
